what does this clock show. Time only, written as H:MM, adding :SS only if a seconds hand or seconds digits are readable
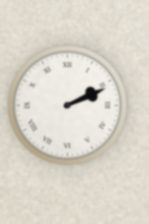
2:11
